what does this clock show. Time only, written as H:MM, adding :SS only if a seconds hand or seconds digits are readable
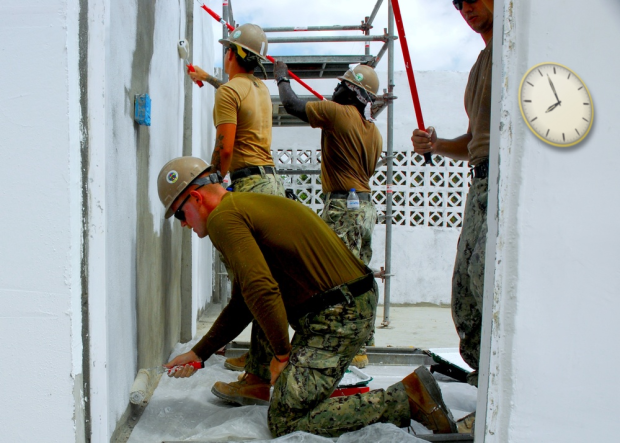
7:57
